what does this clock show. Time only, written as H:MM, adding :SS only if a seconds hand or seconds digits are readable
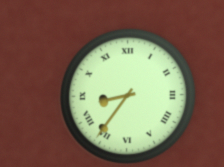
8:36
